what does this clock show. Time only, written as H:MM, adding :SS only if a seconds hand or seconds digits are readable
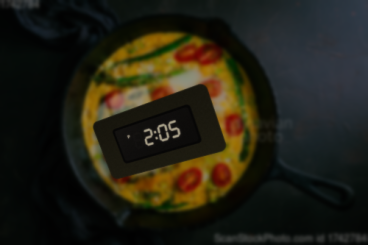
2:05
